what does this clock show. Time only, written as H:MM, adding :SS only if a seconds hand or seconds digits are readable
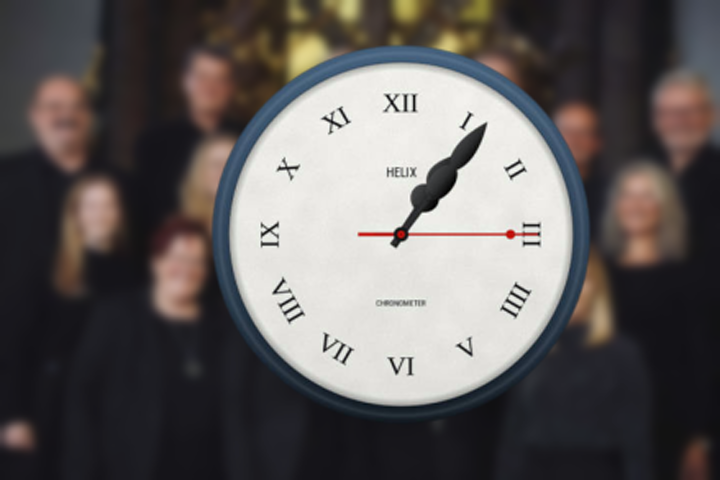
1:06:15
